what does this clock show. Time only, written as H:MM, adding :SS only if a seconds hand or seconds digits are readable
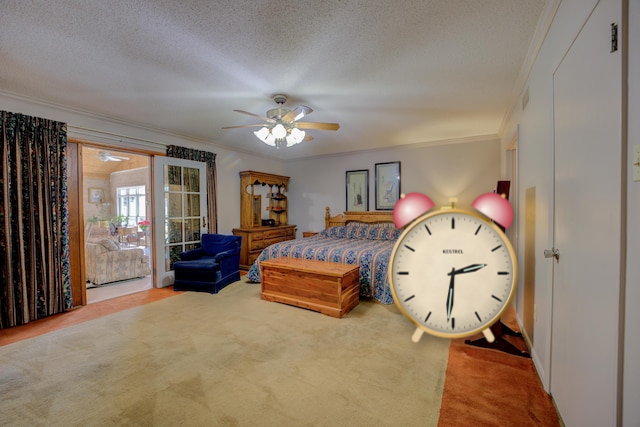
2:31
